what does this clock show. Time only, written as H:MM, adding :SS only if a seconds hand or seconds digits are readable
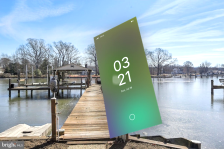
3:21
